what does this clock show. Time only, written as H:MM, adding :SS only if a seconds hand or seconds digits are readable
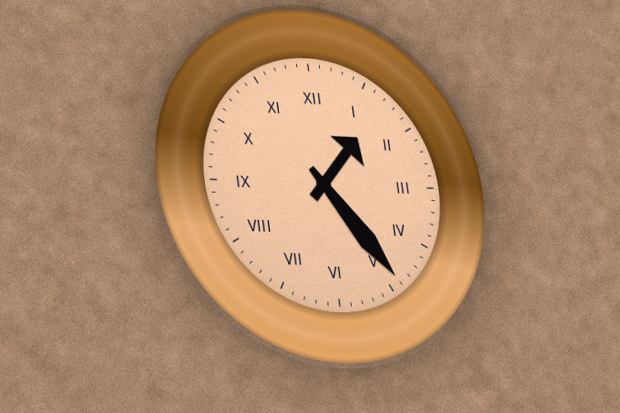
1:24
